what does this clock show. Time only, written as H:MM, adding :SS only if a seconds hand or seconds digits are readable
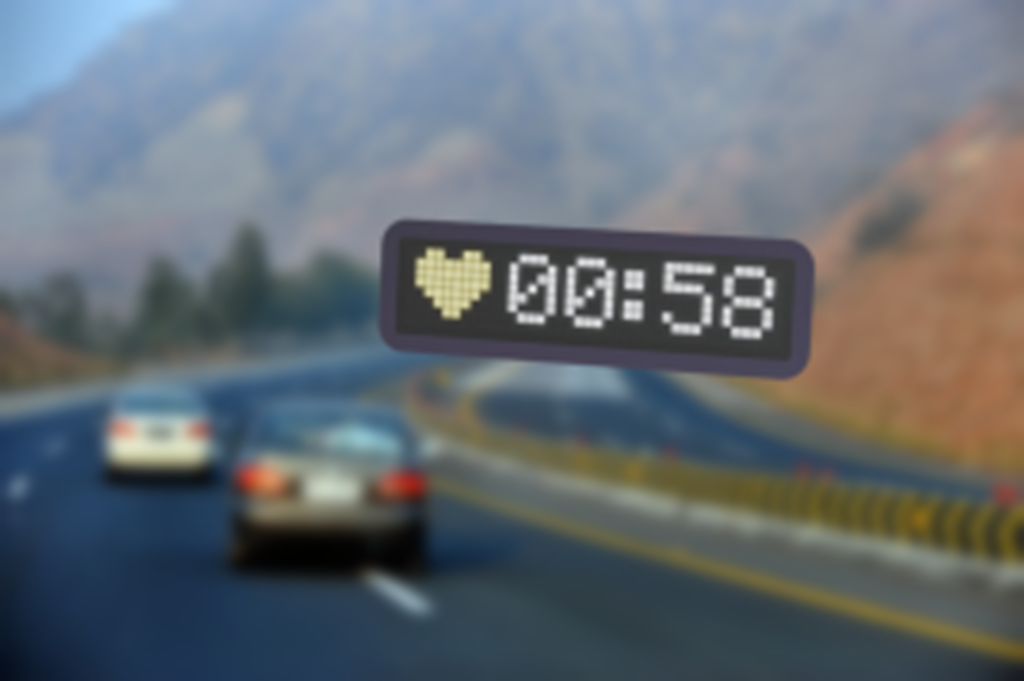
0:58
